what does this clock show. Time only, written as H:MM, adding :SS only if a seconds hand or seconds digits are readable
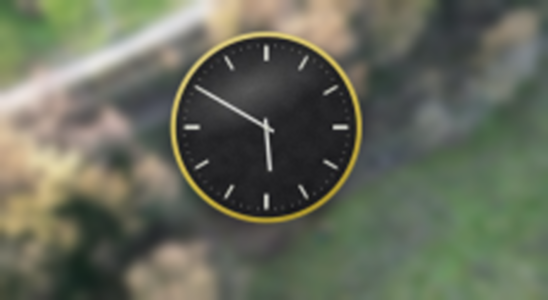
5:50
